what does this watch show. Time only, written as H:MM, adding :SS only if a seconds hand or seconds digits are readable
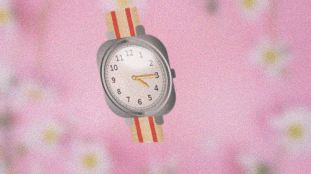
4:15
